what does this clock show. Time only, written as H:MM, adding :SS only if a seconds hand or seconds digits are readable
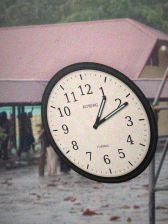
1:11
